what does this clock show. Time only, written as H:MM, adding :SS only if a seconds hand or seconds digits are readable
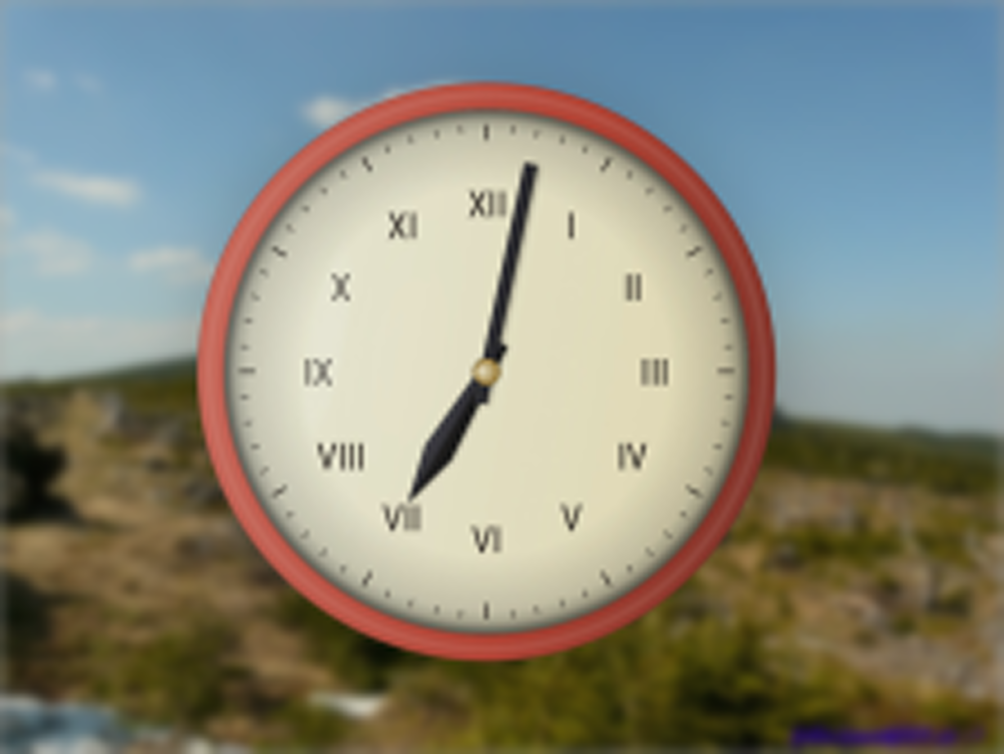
7:02
